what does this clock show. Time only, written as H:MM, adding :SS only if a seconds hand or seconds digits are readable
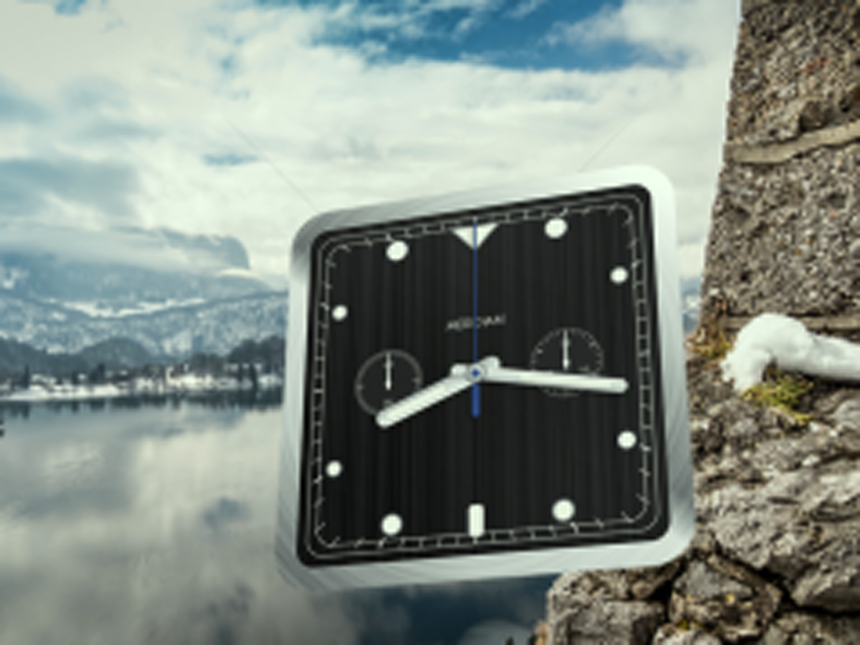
8:17
